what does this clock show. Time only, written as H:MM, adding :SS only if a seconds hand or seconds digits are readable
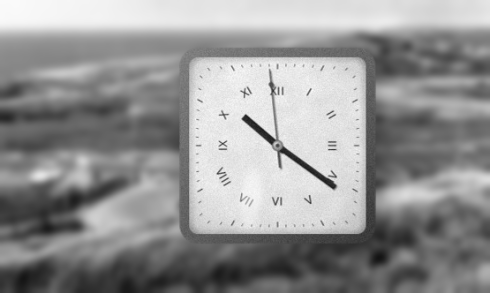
10:20:59
